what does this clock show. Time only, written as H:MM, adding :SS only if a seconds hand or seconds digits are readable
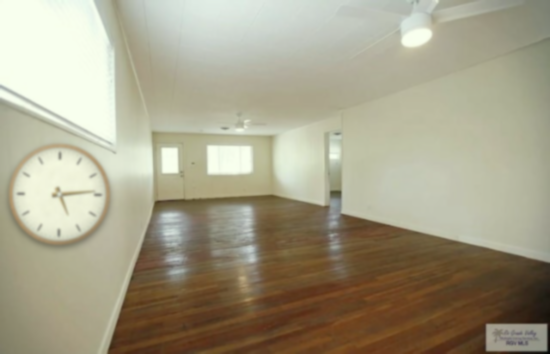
5:14
